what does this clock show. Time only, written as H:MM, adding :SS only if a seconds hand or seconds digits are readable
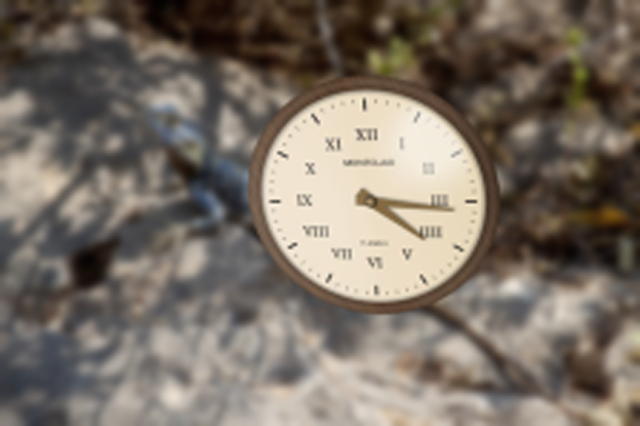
4:16
